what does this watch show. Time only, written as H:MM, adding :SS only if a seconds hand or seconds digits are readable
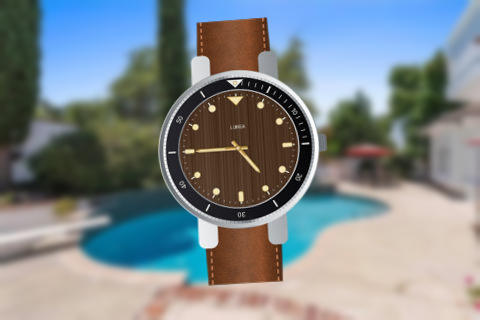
4:45
